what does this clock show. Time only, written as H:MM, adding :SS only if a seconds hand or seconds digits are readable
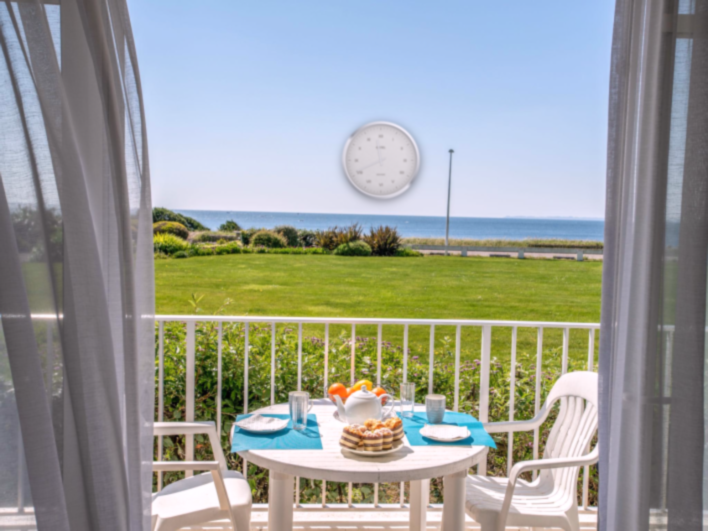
11:41
